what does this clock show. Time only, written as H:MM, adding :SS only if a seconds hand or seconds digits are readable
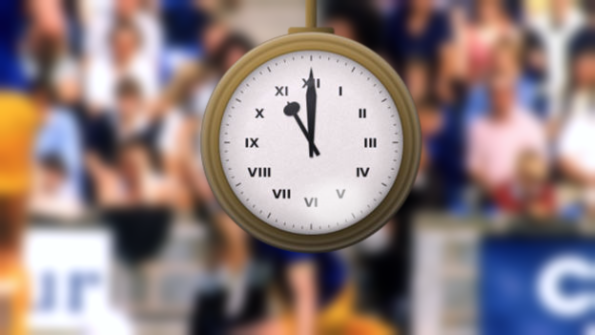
11:00
